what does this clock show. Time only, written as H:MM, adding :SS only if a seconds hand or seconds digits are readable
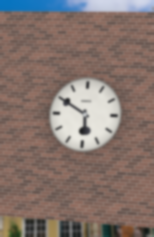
5:50
